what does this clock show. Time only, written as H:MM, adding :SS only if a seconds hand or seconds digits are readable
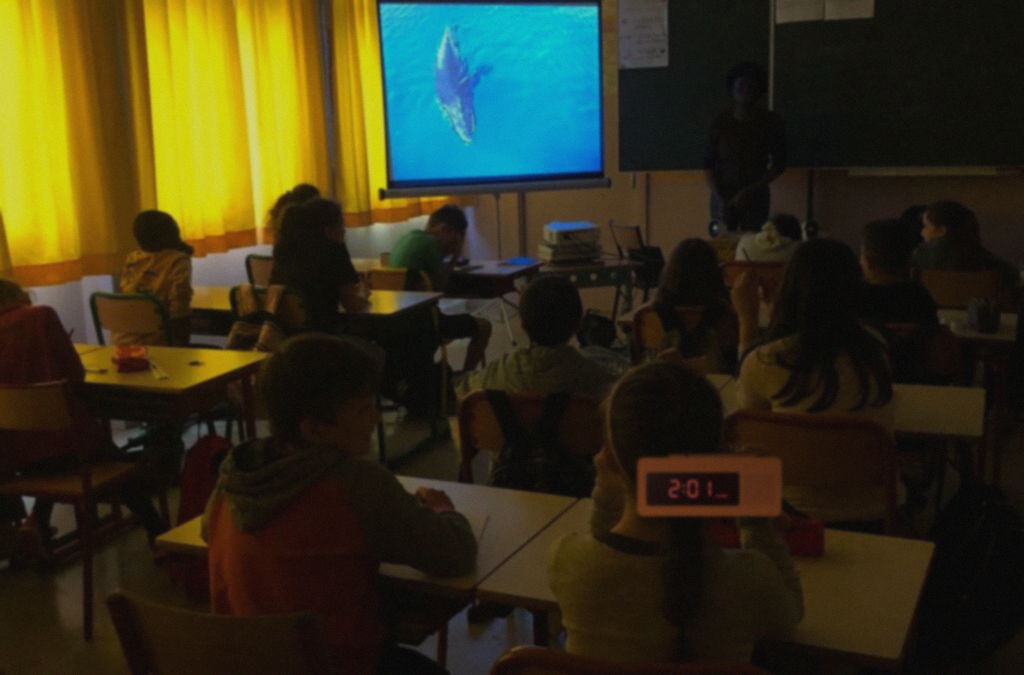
2:01
